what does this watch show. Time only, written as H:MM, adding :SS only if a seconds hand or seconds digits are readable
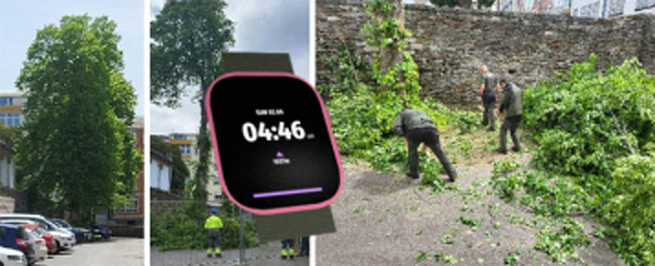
4:46
